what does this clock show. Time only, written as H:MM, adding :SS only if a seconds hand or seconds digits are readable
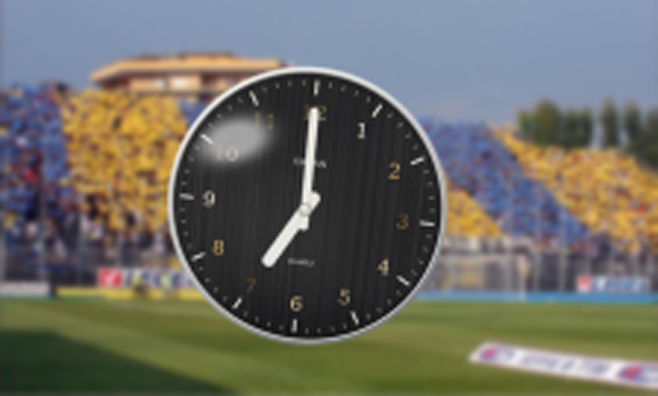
7:00
